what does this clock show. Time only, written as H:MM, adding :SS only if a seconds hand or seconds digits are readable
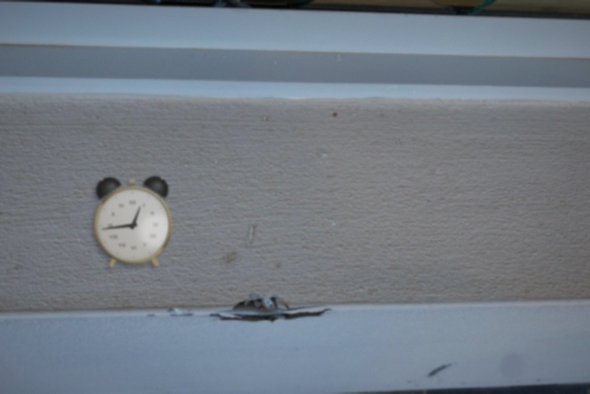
12:44
